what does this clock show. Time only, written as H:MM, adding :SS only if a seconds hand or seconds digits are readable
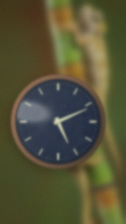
5:11
